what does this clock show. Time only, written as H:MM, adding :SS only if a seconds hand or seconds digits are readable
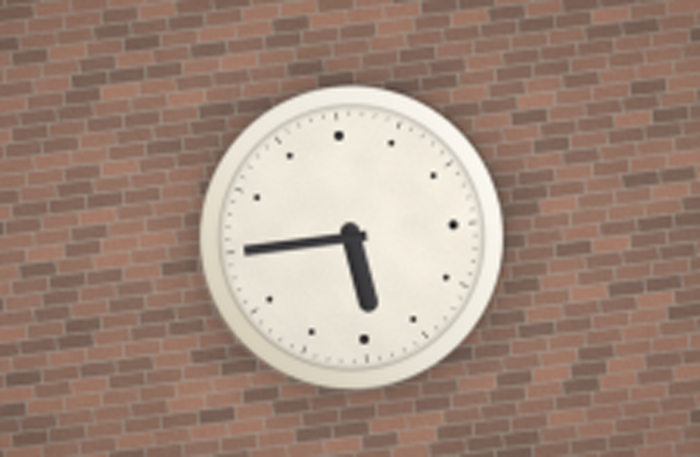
5:45
